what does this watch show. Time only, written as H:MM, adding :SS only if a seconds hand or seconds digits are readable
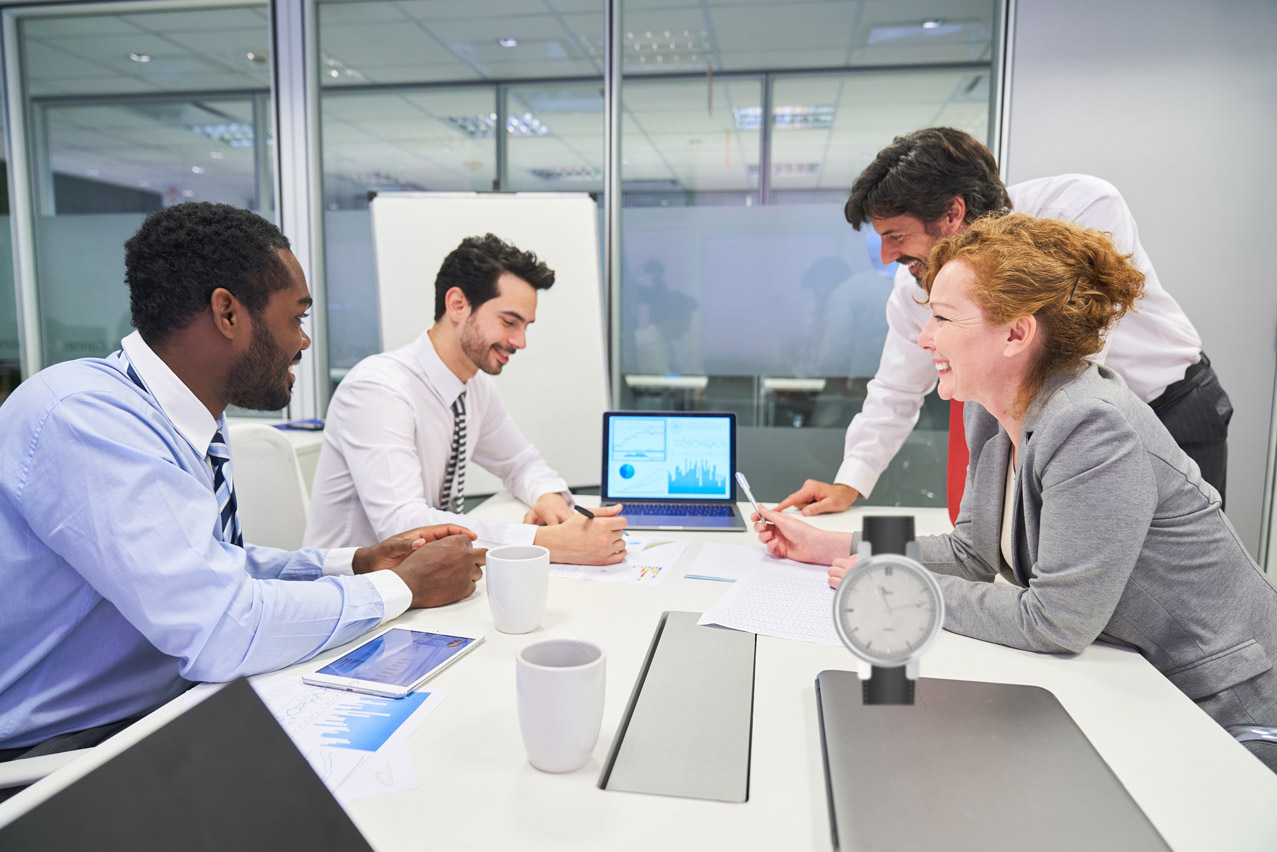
11:13
